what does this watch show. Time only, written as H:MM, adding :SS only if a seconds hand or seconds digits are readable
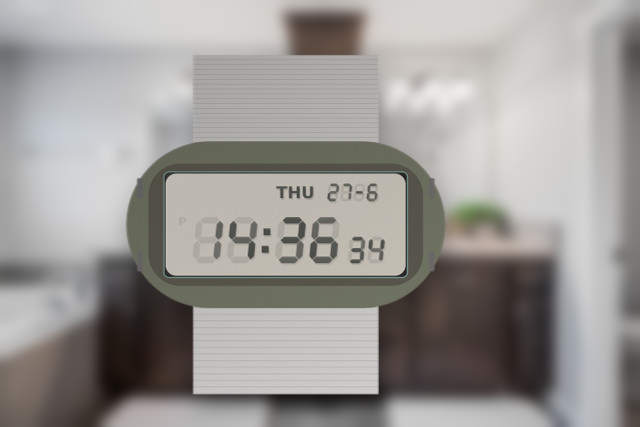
14:36:34
